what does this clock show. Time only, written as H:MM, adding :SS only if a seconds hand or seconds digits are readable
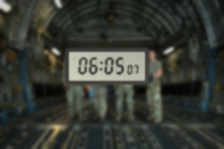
6:05
